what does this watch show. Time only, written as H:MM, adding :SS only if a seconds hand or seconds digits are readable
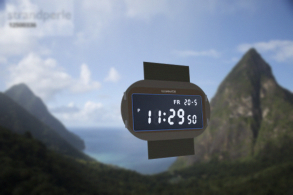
11:29:50
